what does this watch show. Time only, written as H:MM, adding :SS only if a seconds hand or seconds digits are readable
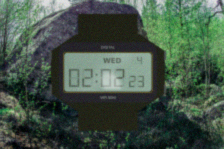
2:02:23
